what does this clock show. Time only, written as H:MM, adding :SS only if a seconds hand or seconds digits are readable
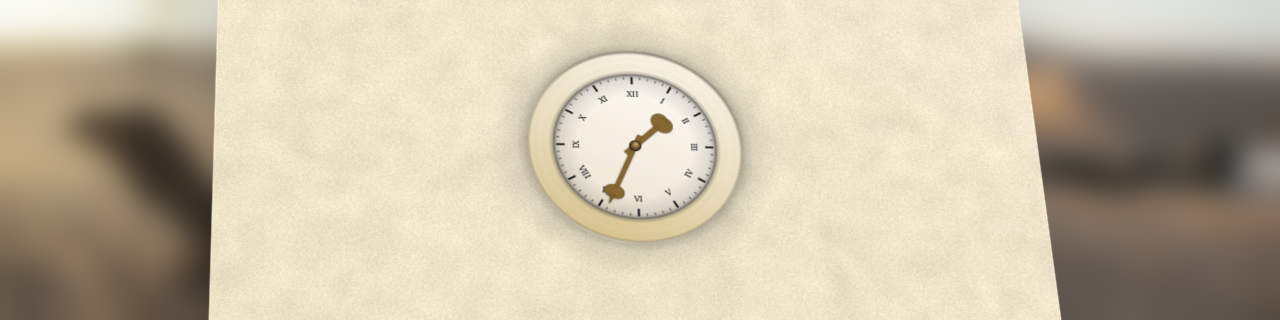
1:34
